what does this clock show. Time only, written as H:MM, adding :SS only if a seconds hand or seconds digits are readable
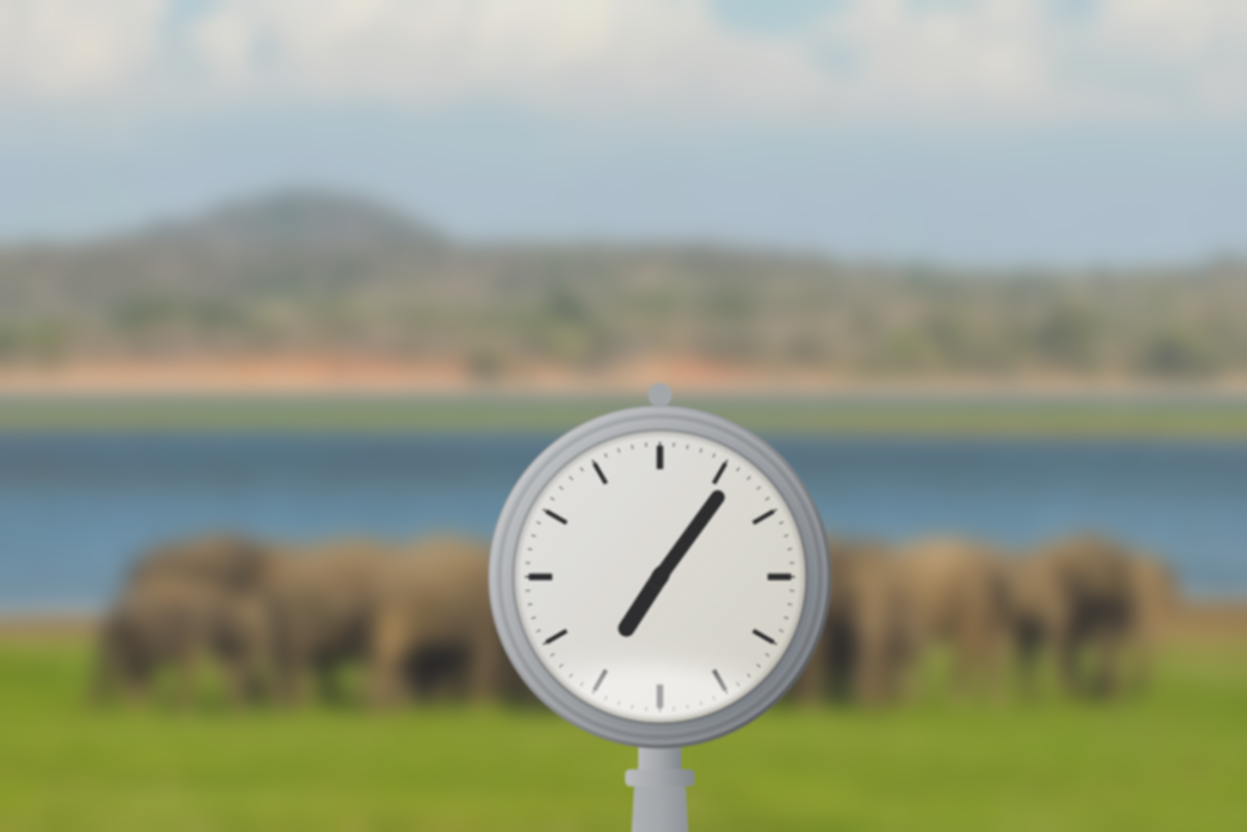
7:06
